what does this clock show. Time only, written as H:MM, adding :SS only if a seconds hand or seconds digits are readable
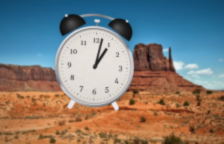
1:02
